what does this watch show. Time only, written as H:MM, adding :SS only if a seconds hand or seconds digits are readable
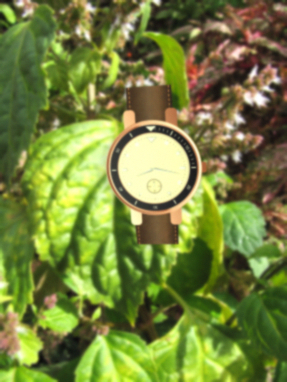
8:17
